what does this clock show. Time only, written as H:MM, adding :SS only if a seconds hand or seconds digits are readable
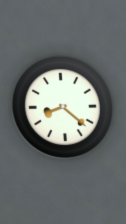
8:22
